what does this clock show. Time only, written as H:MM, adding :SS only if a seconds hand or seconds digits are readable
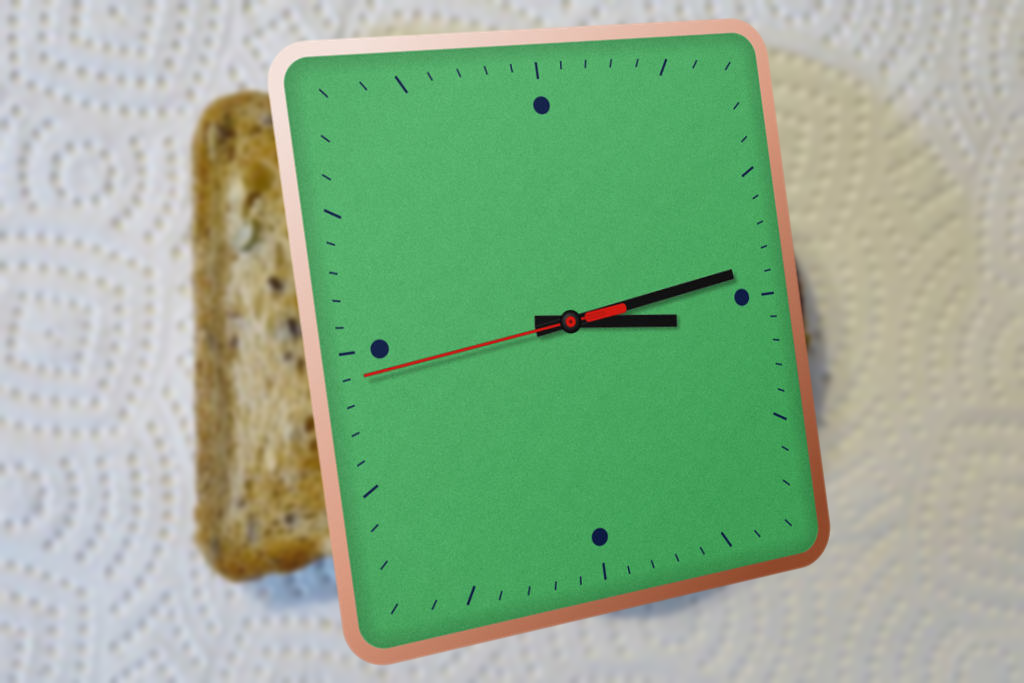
3:13:44
